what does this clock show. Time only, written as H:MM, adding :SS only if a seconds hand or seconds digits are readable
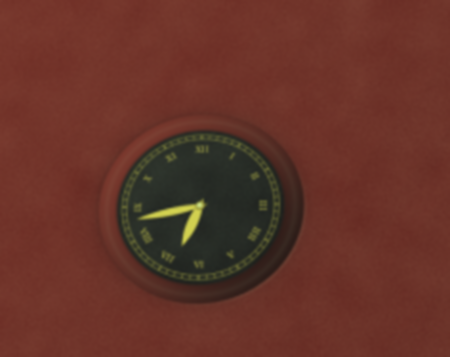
6:43
